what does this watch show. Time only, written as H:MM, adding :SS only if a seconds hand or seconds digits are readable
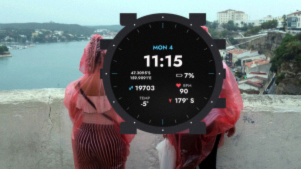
11:15
